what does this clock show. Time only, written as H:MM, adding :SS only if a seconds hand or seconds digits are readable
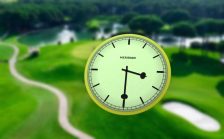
3:30
